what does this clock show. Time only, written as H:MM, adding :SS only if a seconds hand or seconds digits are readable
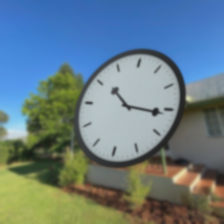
10:16
